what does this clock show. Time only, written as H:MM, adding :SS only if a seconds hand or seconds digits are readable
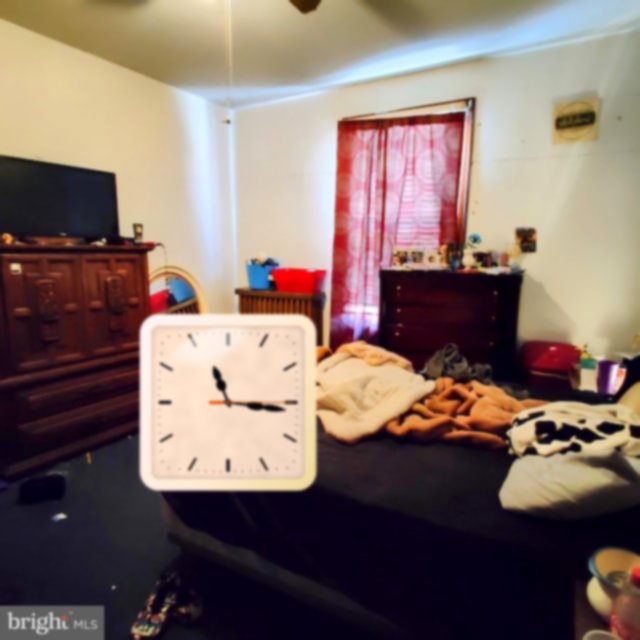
11:16:15
